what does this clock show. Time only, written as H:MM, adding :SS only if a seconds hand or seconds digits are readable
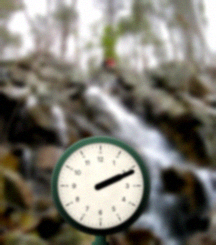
2:11
